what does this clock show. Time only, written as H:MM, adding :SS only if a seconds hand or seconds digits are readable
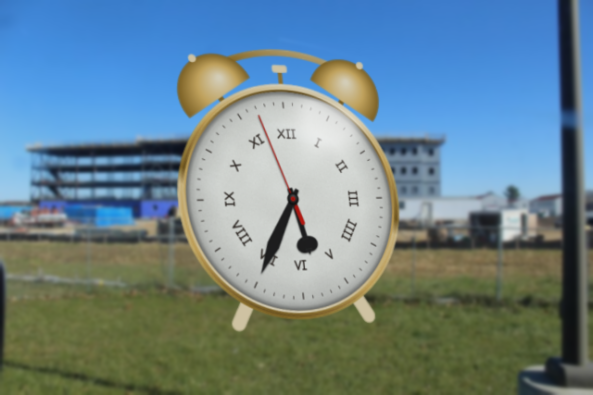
5:34:57
